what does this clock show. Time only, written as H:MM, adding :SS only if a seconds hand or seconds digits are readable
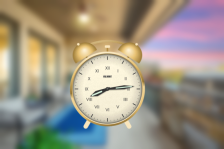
8:14
